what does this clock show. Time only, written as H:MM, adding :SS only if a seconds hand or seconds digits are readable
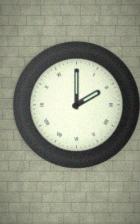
2:00
